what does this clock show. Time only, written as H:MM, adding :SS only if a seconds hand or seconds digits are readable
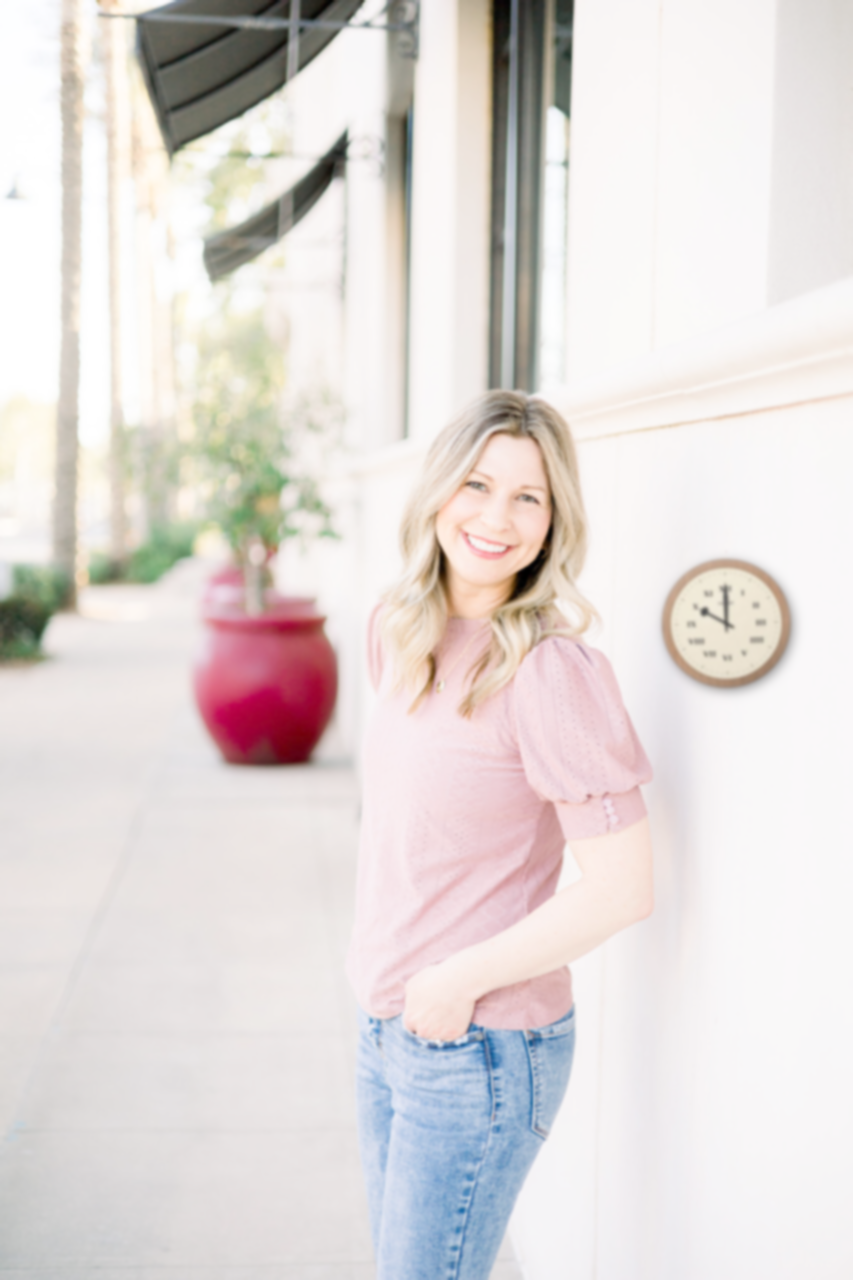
10:00
